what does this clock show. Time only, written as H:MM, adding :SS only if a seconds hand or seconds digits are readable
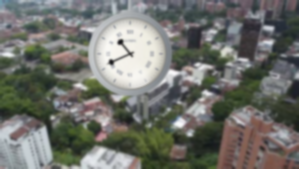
10:41
